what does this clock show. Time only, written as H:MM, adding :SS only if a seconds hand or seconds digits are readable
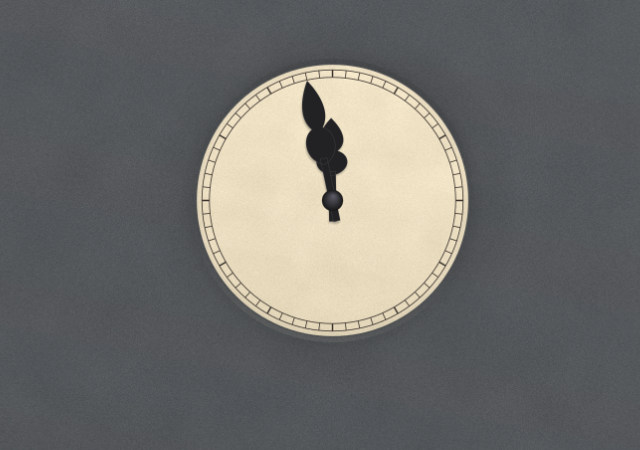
11:58
